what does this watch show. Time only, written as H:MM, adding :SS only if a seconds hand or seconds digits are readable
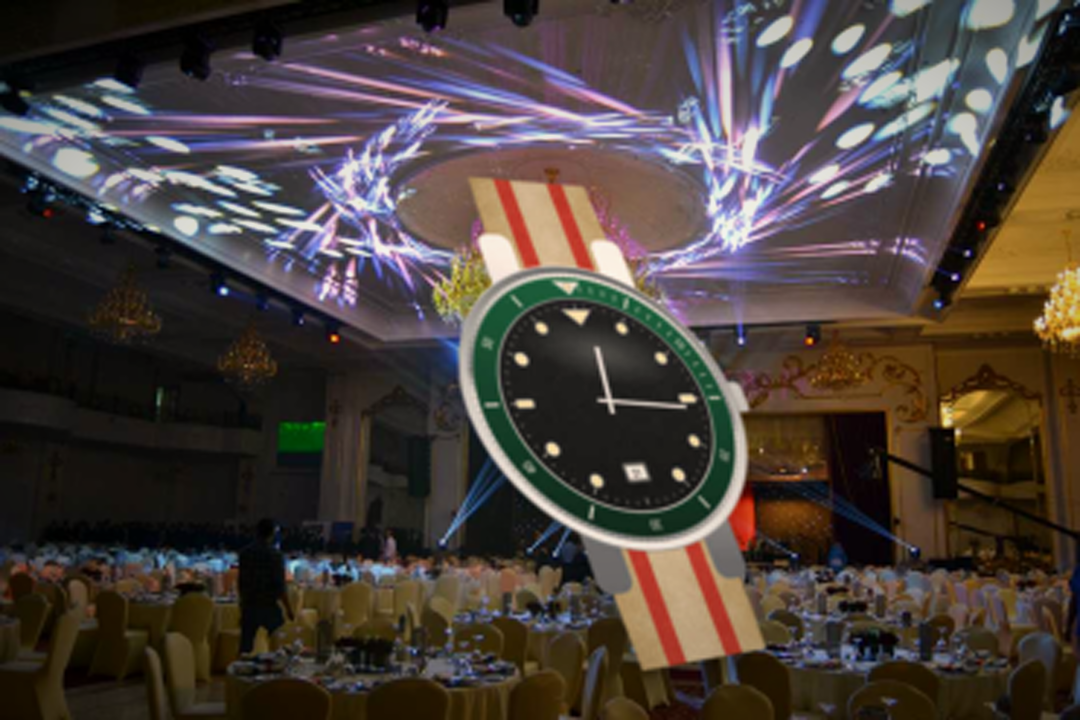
12:16
